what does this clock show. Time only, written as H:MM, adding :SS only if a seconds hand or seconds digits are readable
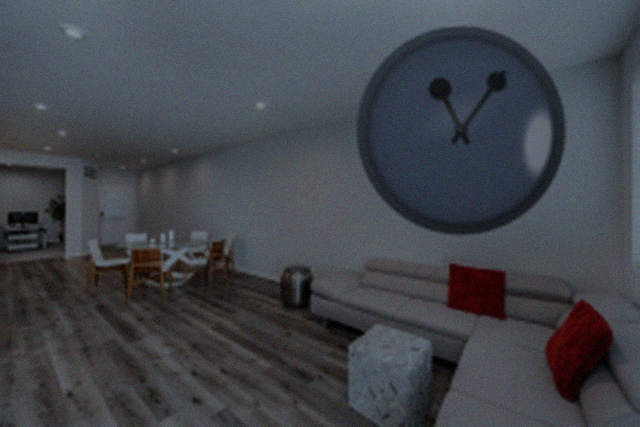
11:06
